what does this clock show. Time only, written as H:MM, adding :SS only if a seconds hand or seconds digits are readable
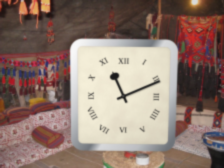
11:11
